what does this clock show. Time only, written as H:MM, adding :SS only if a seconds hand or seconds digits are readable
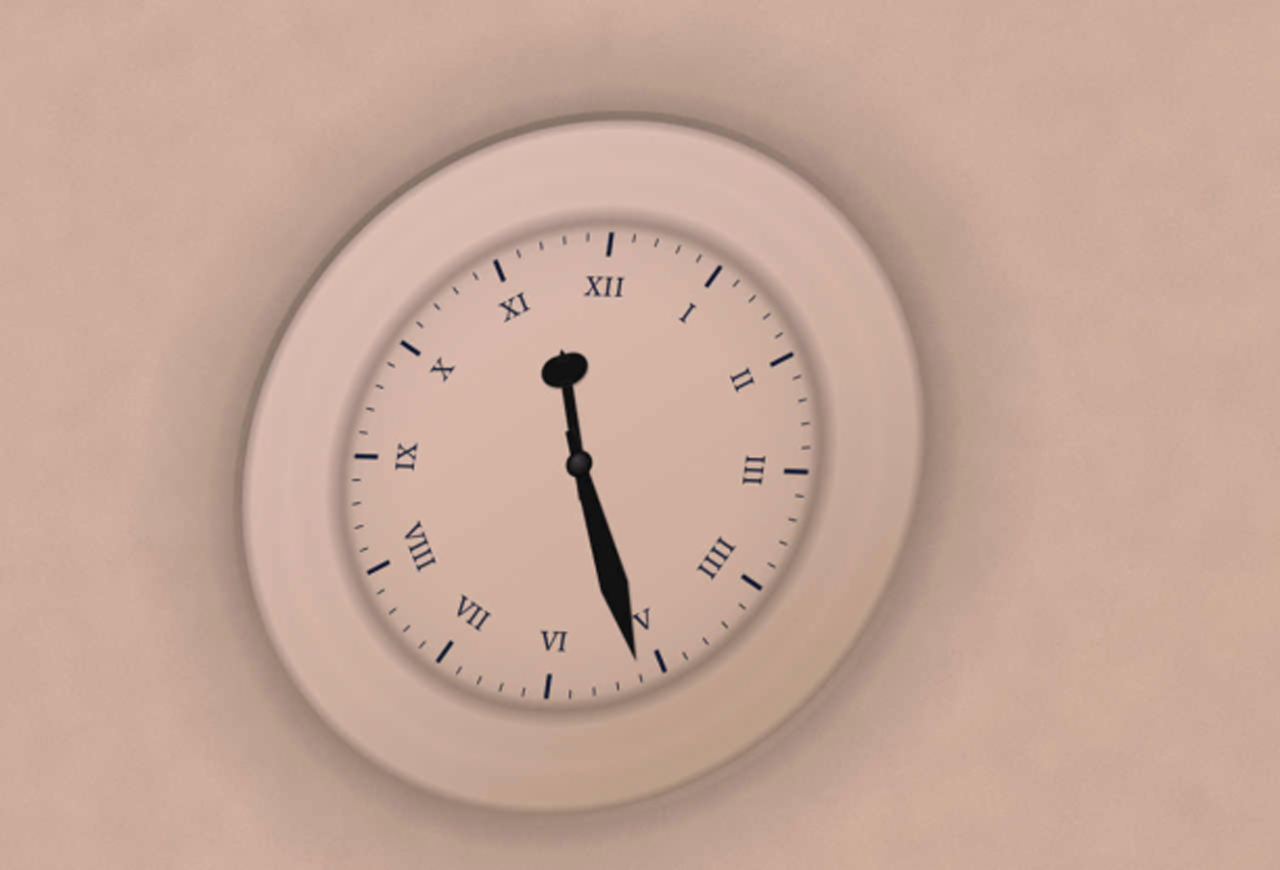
11:26
